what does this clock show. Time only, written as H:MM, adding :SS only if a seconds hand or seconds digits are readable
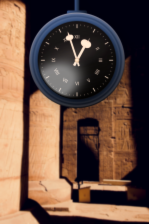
12:57
